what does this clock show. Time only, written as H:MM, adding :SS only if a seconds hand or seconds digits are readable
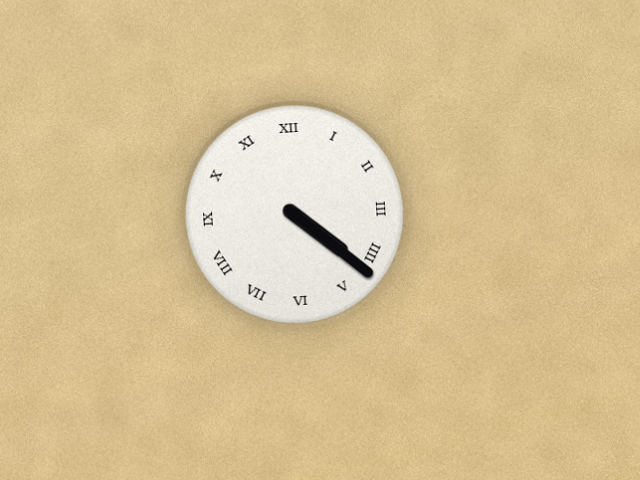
4:22
